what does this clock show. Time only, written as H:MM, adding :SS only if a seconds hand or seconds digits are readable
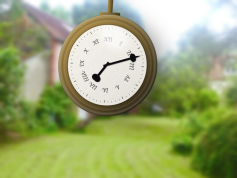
7:12
